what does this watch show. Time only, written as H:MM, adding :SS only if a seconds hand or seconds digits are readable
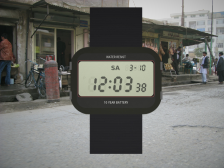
12:03:38
